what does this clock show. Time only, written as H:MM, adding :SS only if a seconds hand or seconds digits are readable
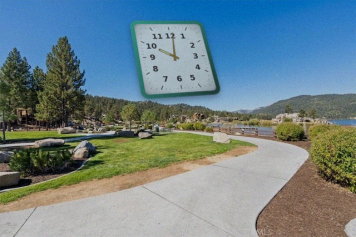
10:01
